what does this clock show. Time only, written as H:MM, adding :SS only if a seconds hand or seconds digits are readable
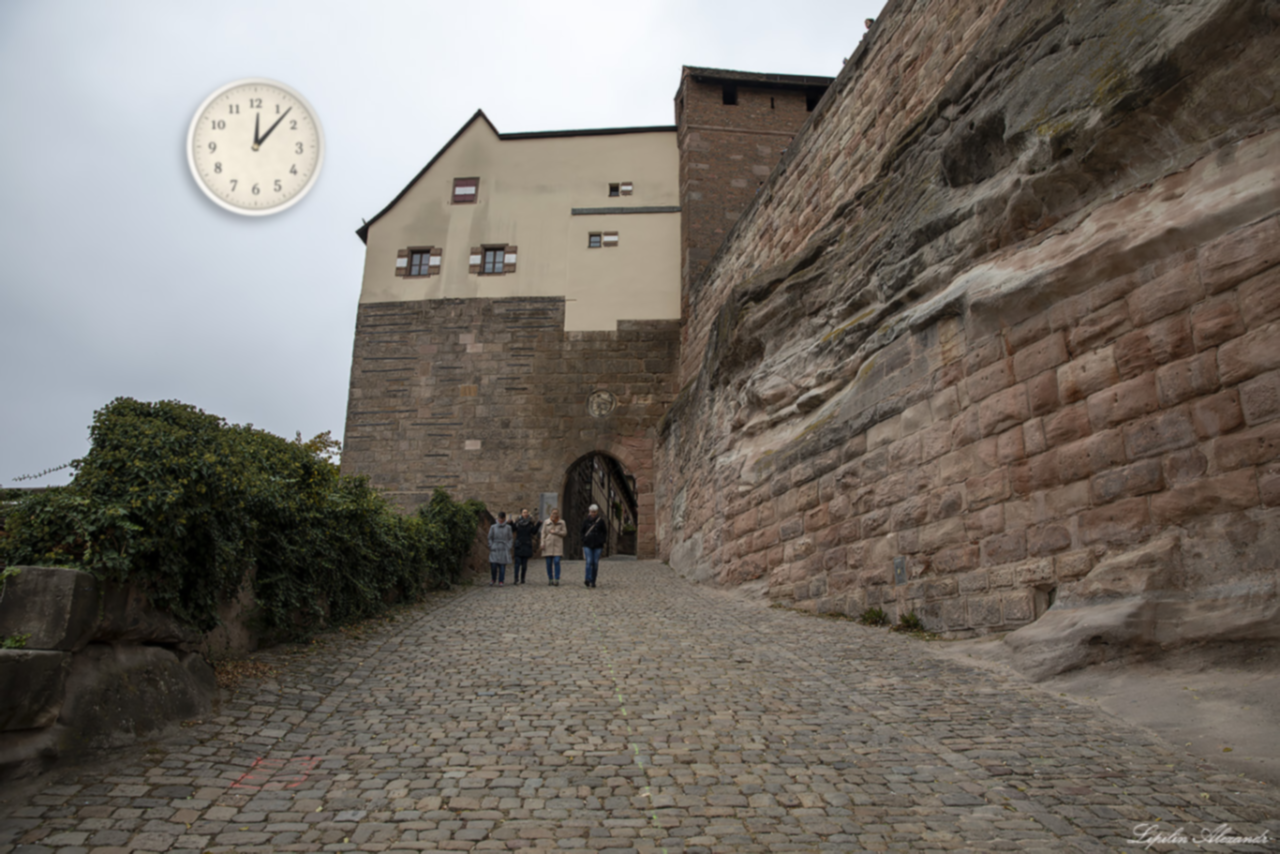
12:07
